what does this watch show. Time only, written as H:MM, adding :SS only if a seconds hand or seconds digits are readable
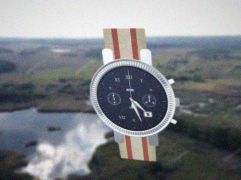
4:27
